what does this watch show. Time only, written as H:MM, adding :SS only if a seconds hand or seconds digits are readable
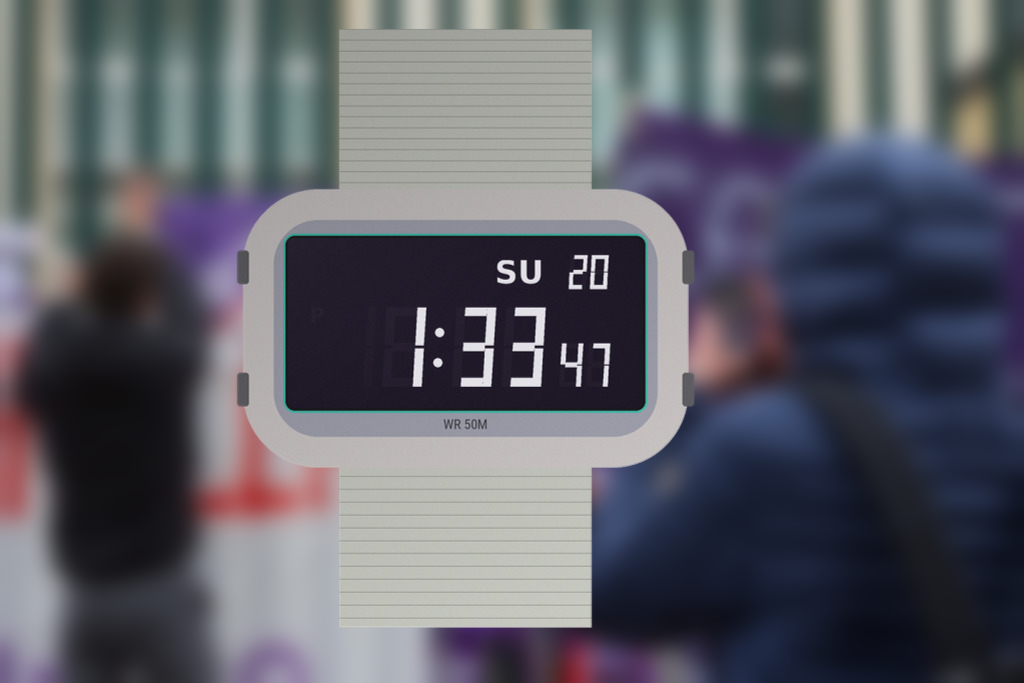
1:33:47
